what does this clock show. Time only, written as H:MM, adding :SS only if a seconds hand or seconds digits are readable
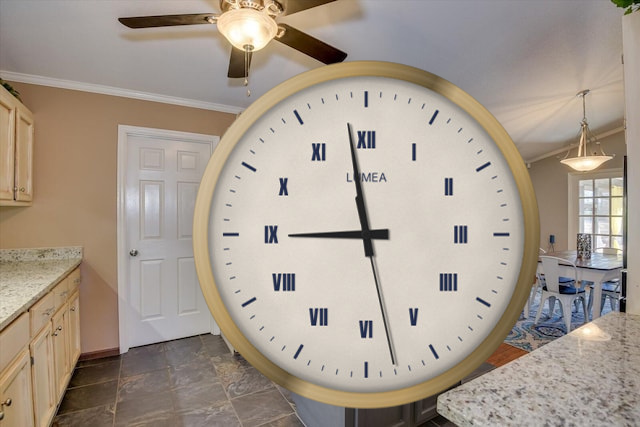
8:58:28
